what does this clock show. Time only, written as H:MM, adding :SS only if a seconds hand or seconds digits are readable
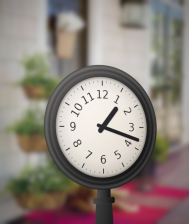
1:18
